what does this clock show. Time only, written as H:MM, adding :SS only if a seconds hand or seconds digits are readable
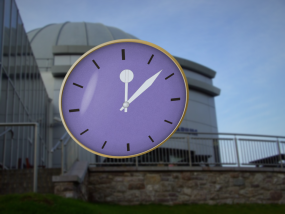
12:08
